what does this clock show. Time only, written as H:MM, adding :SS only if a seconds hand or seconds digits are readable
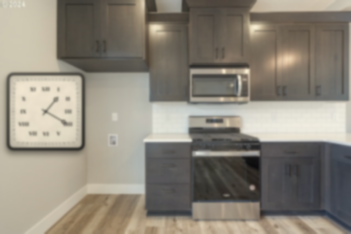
1:20
